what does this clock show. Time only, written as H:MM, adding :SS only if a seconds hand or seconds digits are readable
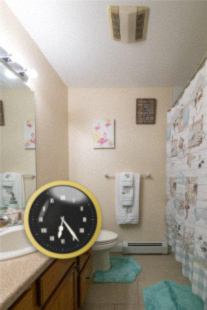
6:24
